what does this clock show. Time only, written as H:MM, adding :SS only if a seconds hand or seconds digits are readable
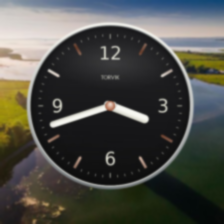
3:42
